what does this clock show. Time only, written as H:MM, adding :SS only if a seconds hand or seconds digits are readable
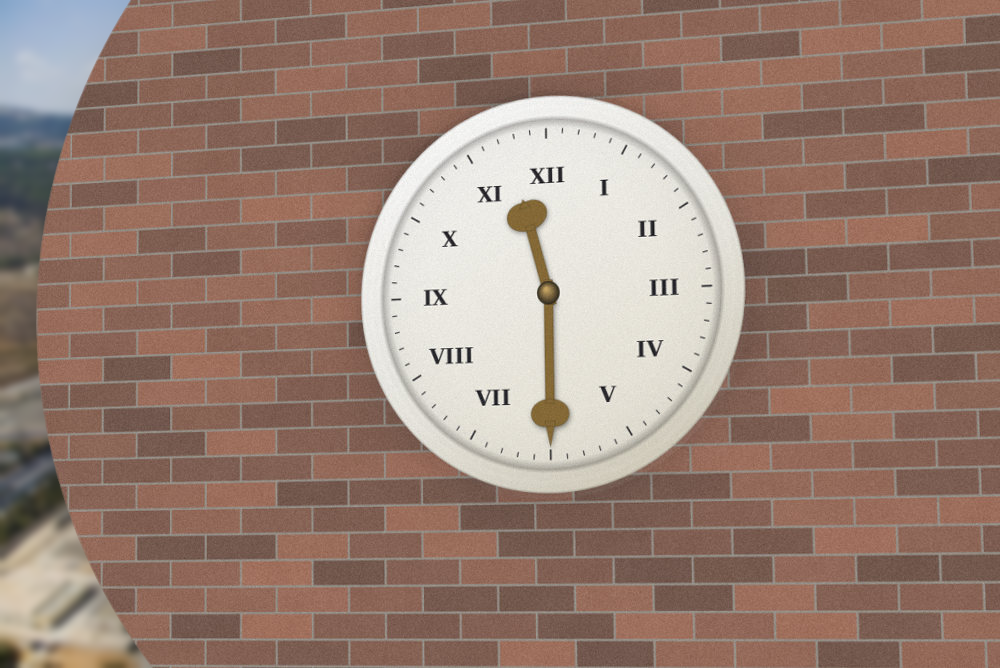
11:30
